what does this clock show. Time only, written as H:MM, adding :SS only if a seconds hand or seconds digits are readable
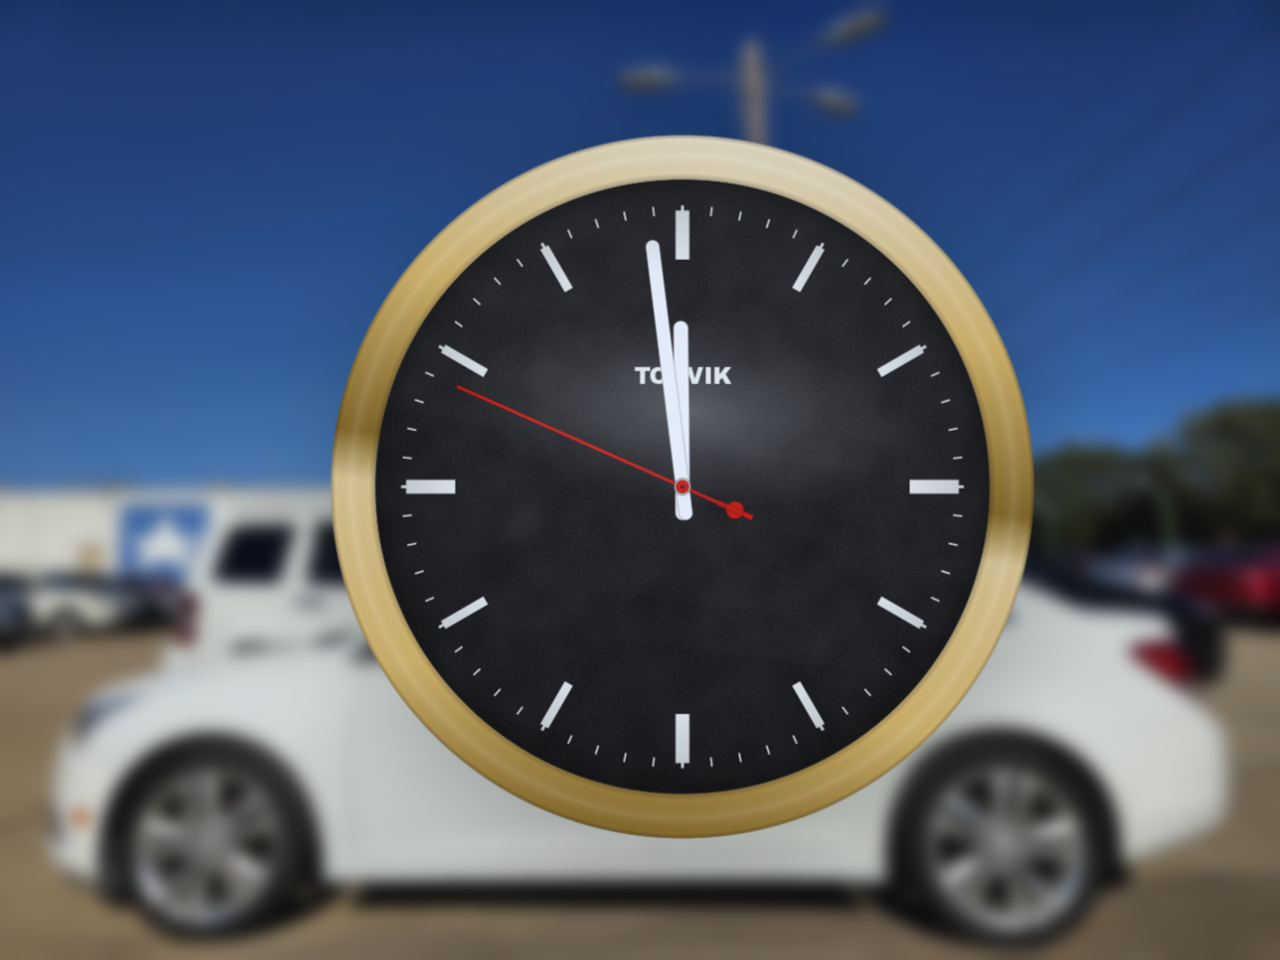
11:58:49
